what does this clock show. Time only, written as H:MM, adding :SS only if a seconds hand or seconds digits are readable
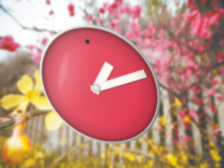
1:12
